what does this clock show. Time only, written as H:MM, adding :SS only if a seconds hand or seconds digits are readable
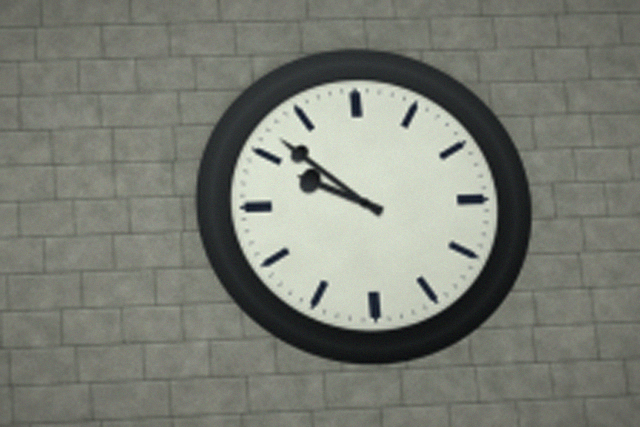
9:52
